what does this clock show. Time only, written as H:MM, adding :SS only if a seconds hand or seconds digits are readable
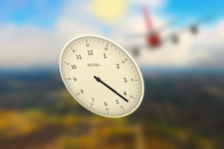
4:22
